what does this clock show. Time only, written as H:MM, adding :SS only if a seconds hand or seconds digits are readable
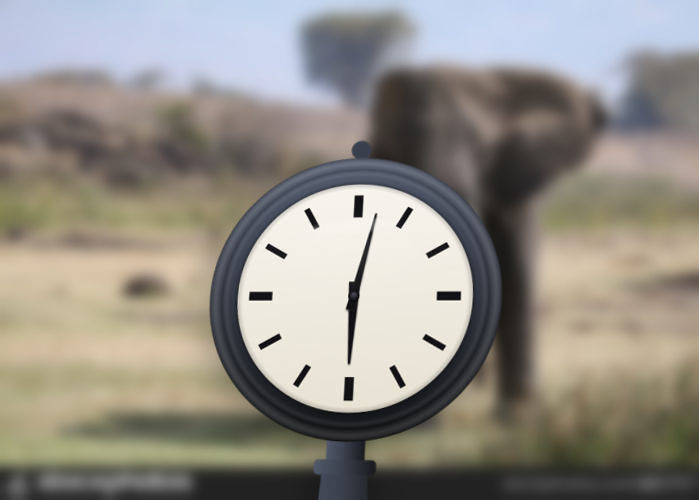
6:02
